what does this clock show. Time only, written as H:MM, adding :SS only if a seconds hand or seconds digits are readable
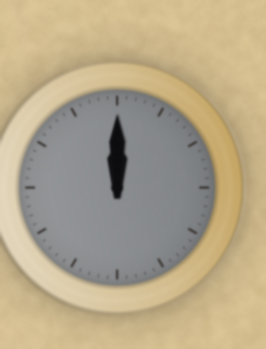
12:00
